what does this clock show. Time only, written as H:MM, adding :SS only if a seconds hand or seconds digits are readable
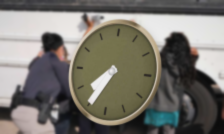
7:35
